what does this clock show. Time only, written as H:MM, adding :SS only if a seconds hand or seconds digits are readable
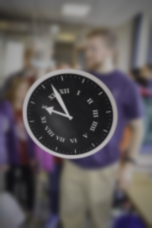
9:57
